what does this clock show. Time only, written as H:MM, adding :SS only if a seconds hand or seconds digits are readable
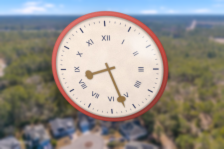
8:27
